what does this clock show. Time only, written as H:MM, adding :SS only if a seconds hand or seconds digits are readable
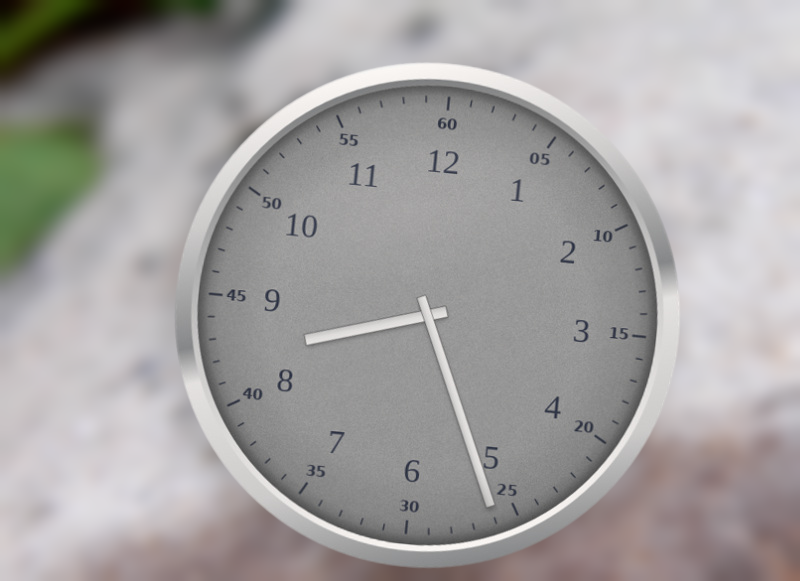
8:26
